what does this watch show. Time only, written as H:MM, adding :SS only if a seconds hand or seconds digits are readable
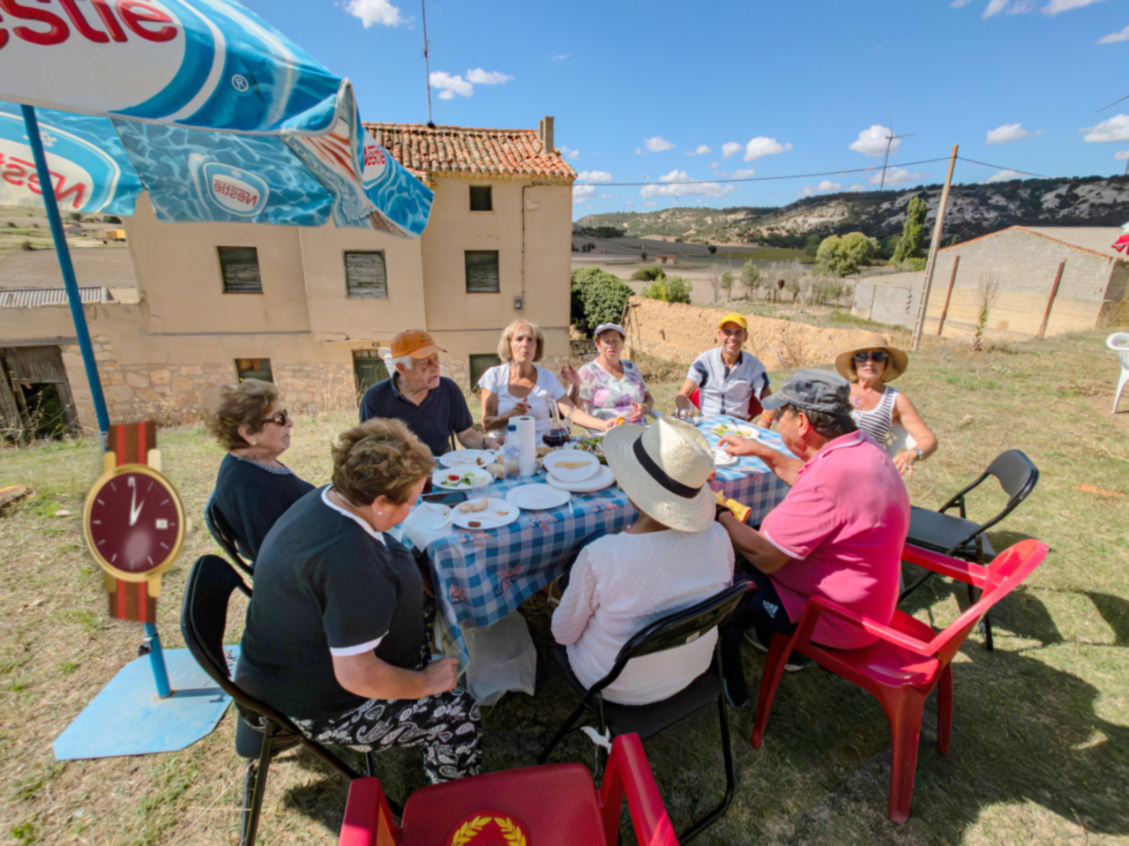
1:01
